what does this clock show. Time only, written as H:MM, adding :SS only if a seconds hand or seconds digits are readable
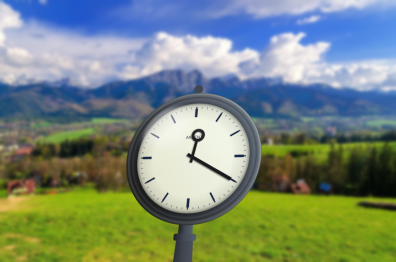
12:20
